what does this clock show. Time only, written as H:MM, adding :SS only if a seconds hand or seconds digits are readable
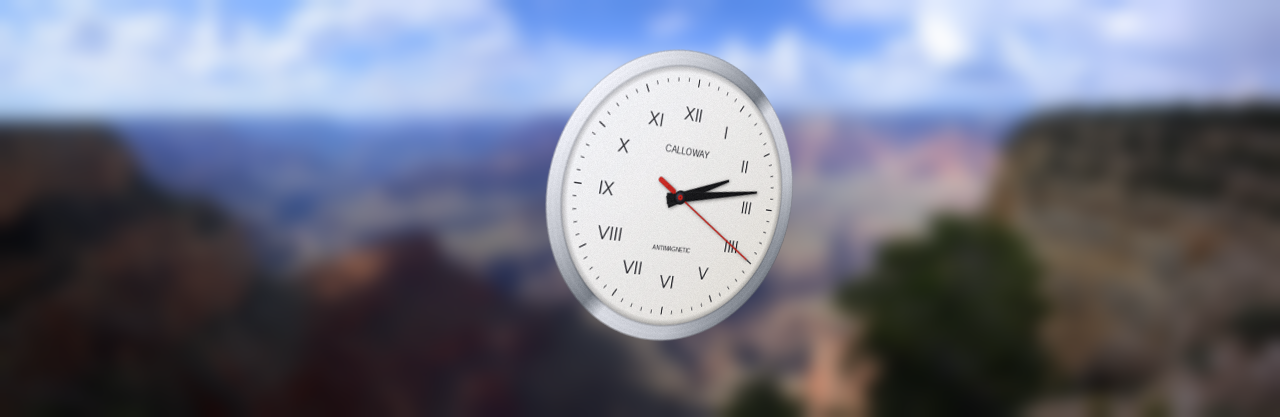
2:13:20
